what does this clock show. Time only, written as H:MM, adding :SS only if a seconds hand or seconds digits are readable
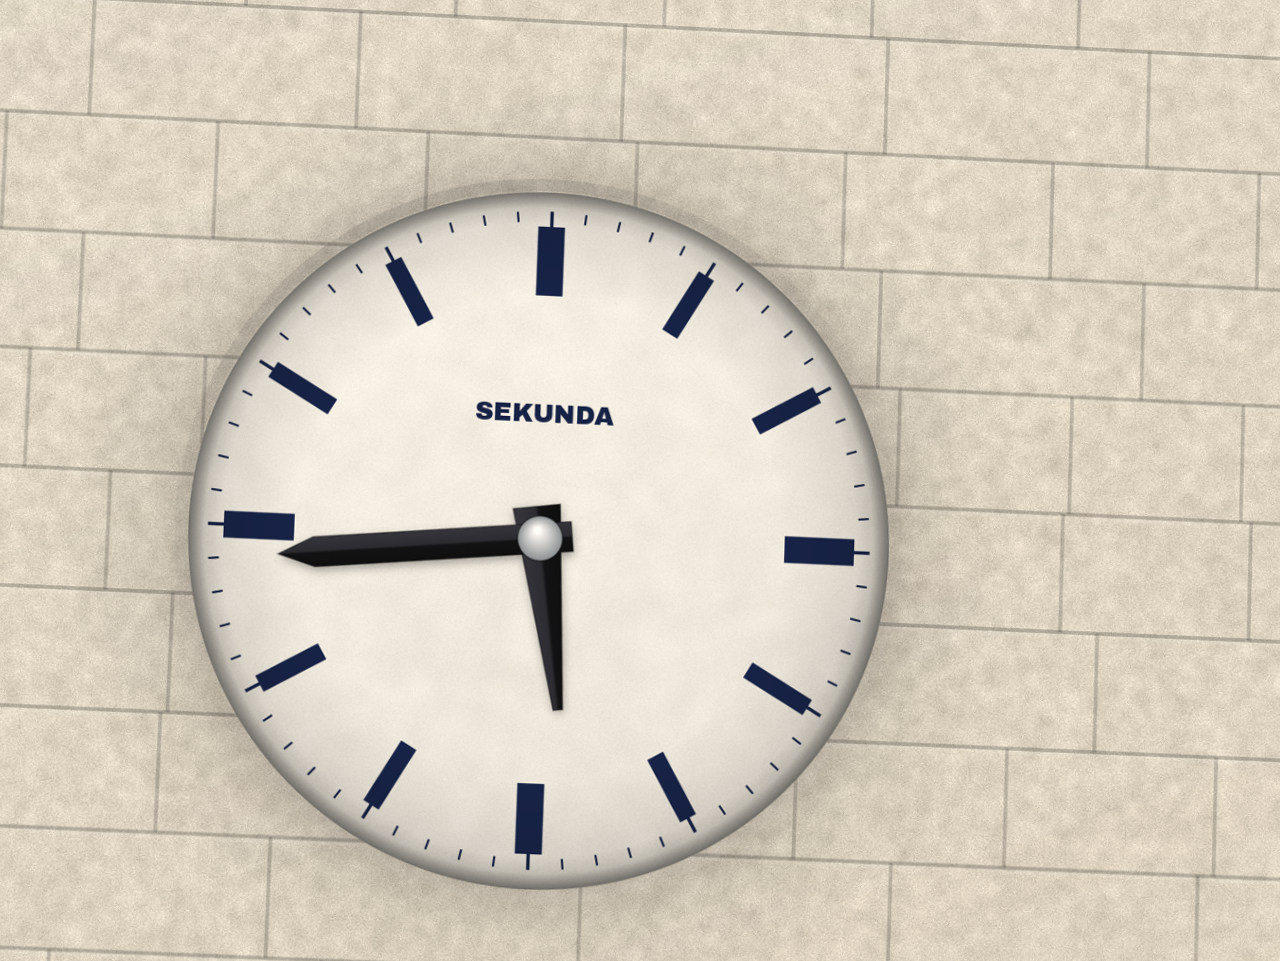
5:44
